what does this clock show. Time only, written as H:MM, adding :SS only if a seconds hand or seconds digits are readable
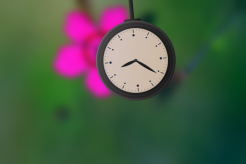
8:21
